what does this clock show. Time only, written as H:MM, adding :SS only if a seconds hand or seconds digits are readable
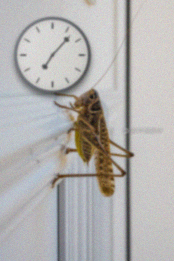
7:07
